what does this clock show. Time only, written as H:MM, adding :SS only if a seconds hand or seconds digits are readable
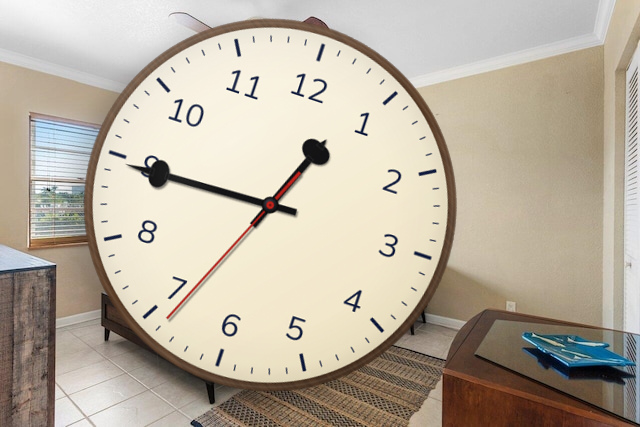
12:44:34
